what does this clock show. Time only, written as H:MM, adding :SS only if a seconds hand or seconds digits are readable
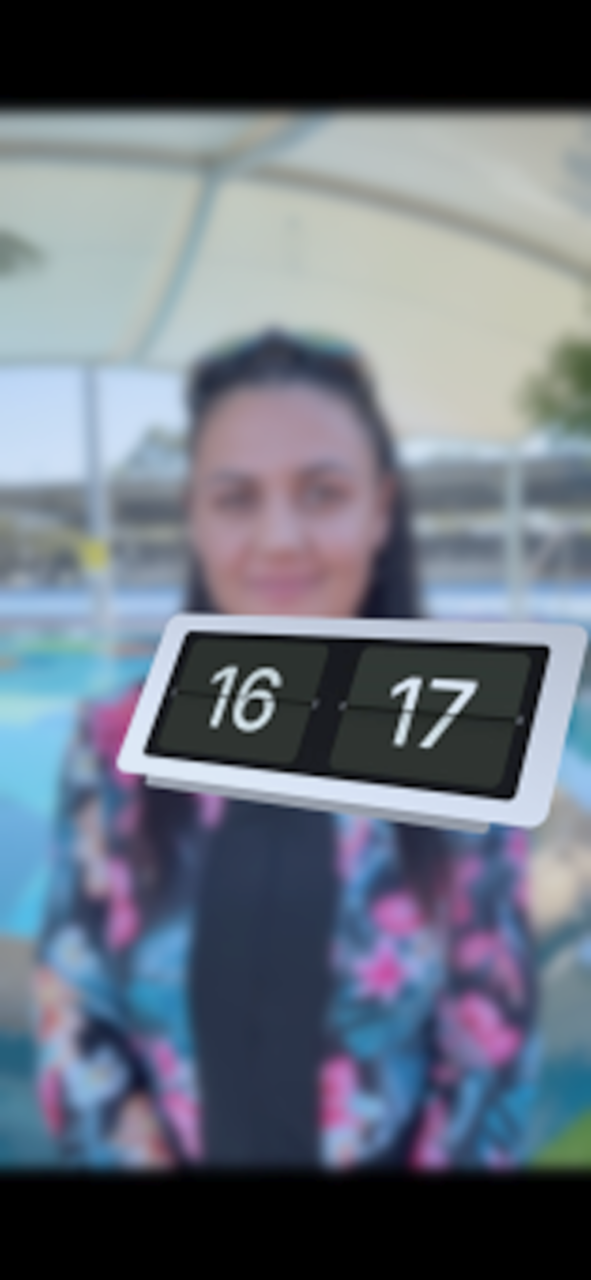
16:17
